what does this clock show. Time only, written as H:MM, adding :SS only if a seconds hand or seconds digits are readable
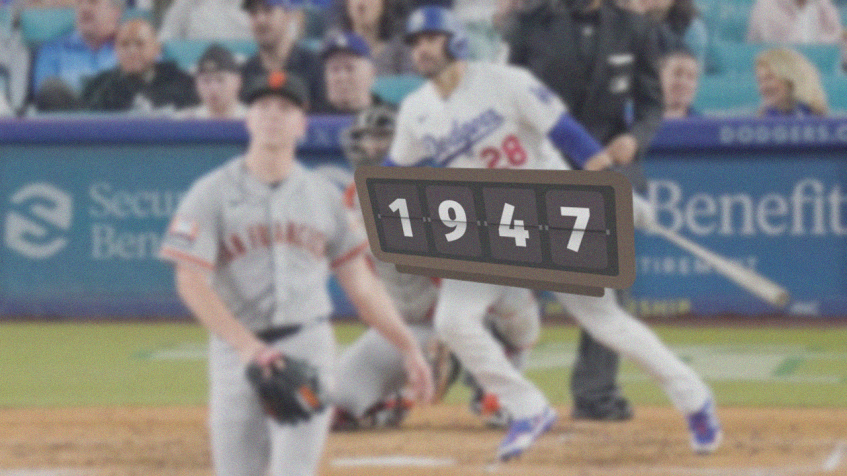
19:47
